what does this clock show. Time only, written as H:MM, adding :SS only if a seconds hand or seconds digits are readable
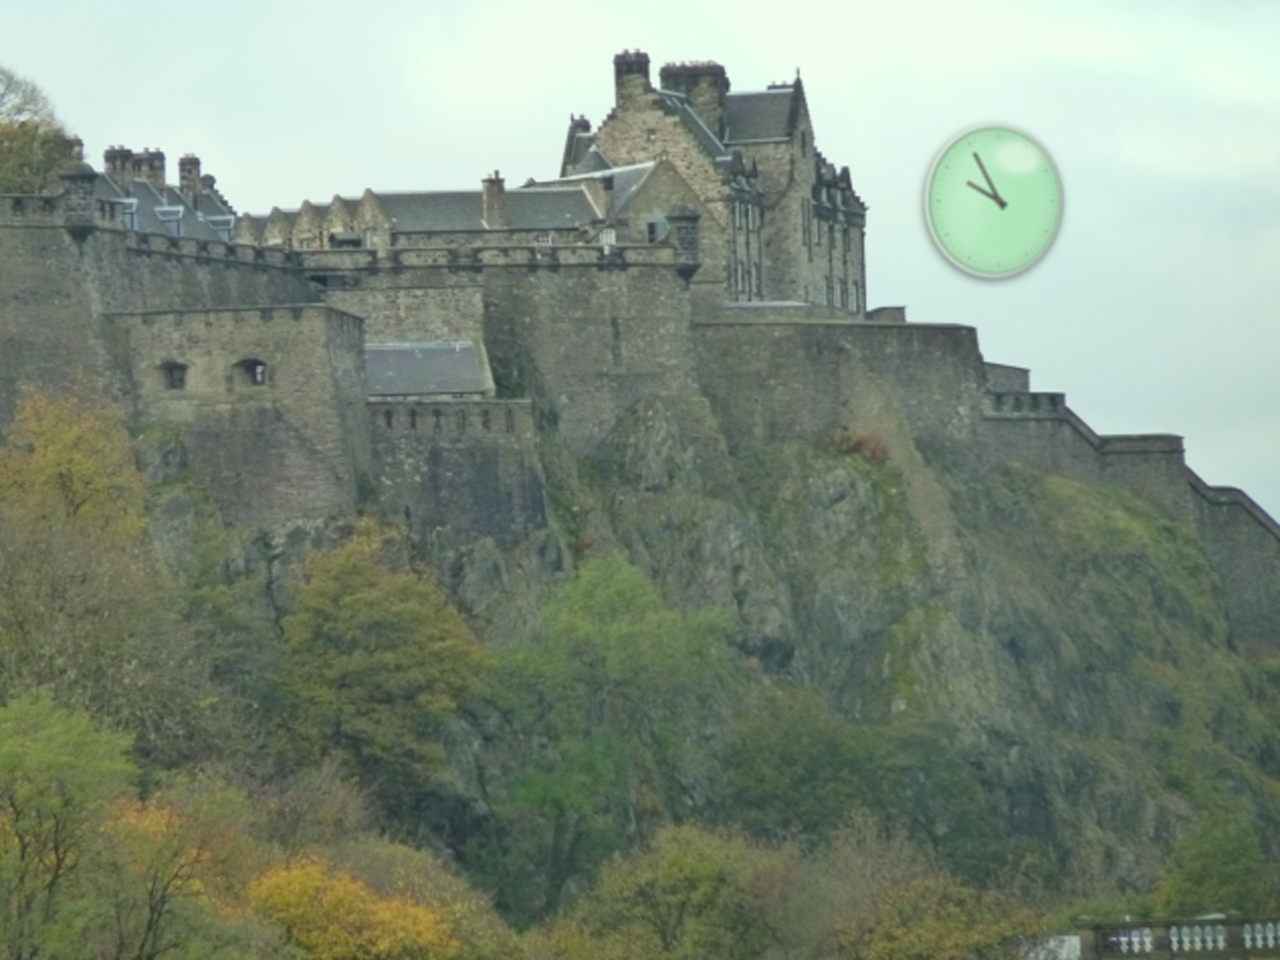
9:55
